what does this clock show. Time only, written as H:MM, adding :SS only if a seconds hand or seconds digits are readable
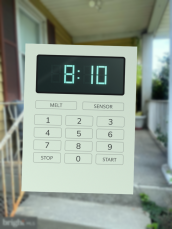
8:10
